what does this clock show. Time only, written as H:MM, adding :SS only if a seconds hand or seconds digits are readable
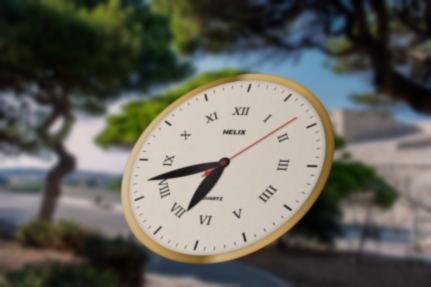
6:42:08
